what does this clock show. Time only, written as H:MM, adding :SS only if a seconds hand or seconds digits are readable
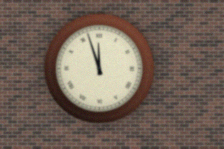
11:57
